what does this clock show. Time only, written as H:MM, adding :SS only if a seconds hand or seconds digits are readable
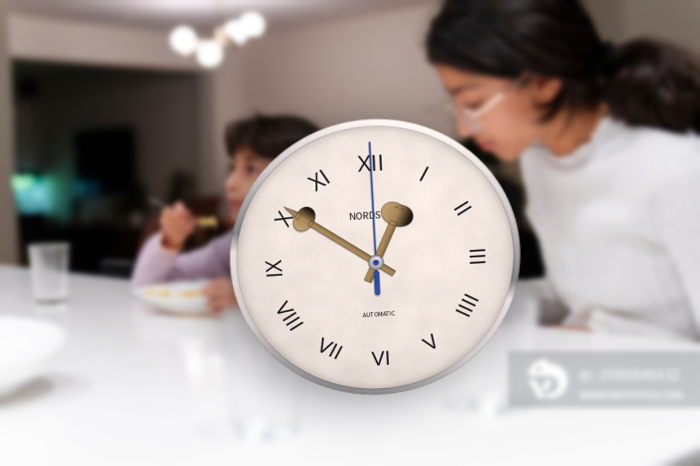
12:51:00
